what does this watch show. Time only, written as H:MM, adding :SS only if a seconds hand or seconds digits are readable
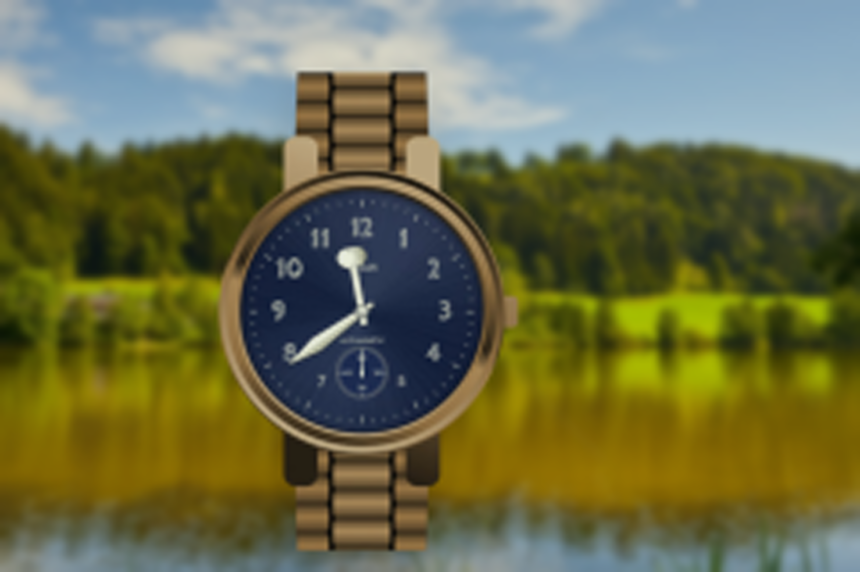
11:39
